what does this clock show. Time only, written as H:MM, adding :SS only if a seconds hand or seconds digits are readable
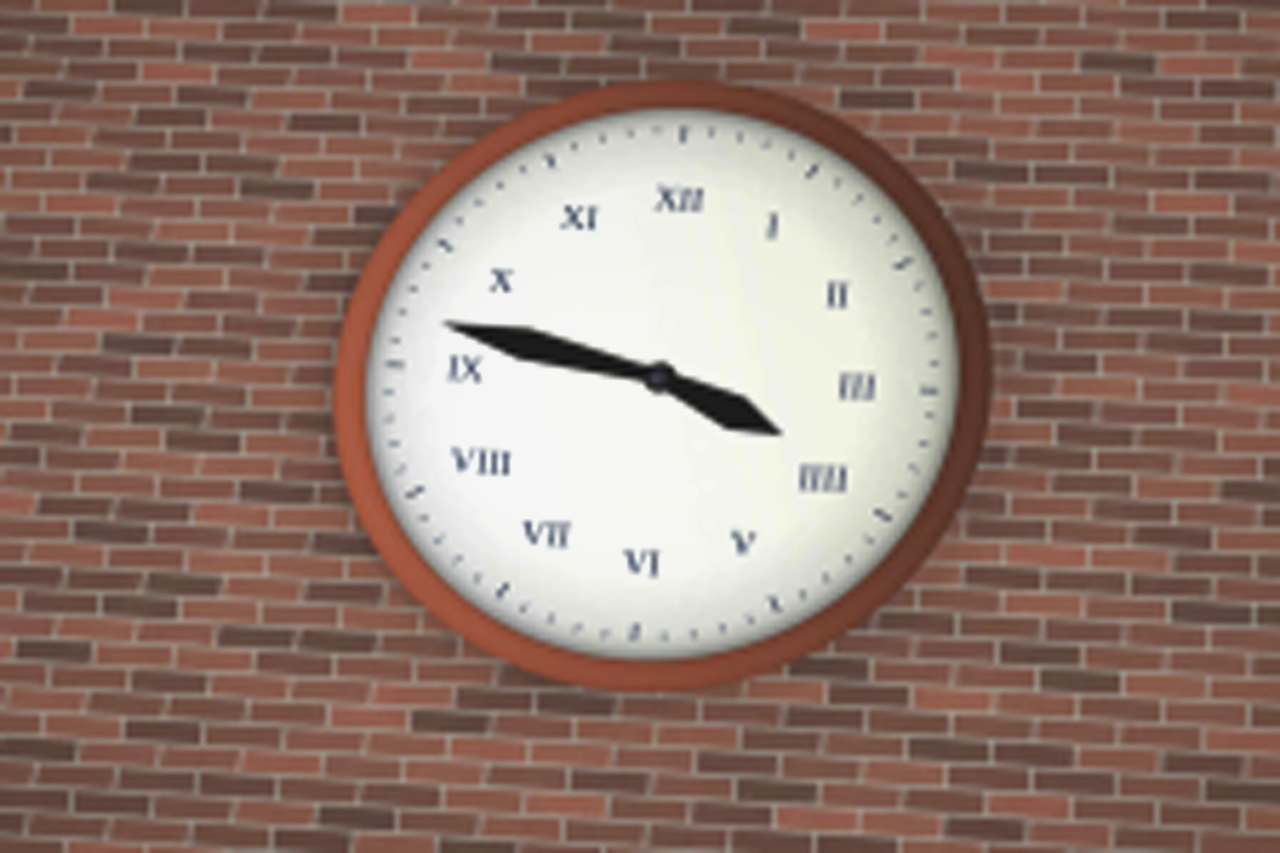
3:47
